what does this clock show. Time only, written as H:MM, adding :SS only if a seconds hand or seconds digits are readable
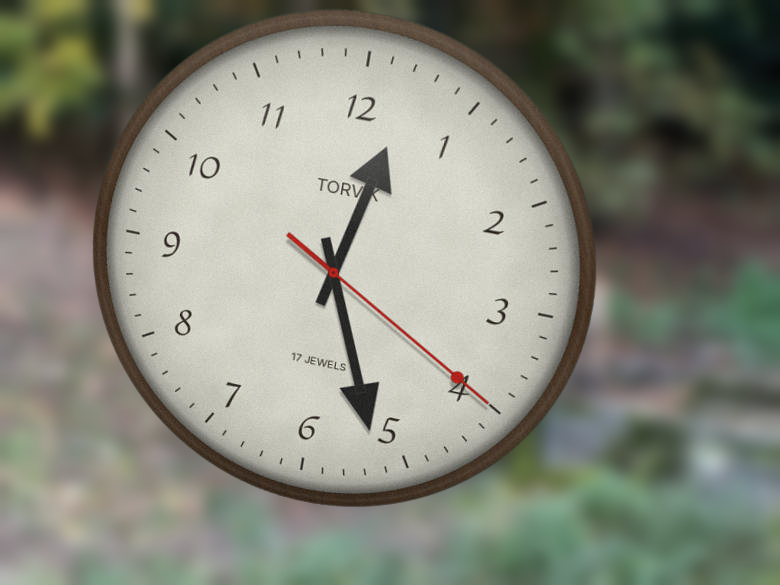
12:26:20
